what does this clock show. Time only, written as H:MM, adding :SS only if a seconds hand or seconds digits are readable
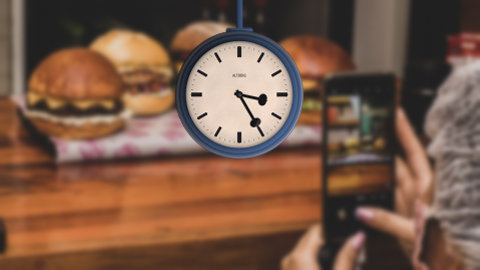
3:25
